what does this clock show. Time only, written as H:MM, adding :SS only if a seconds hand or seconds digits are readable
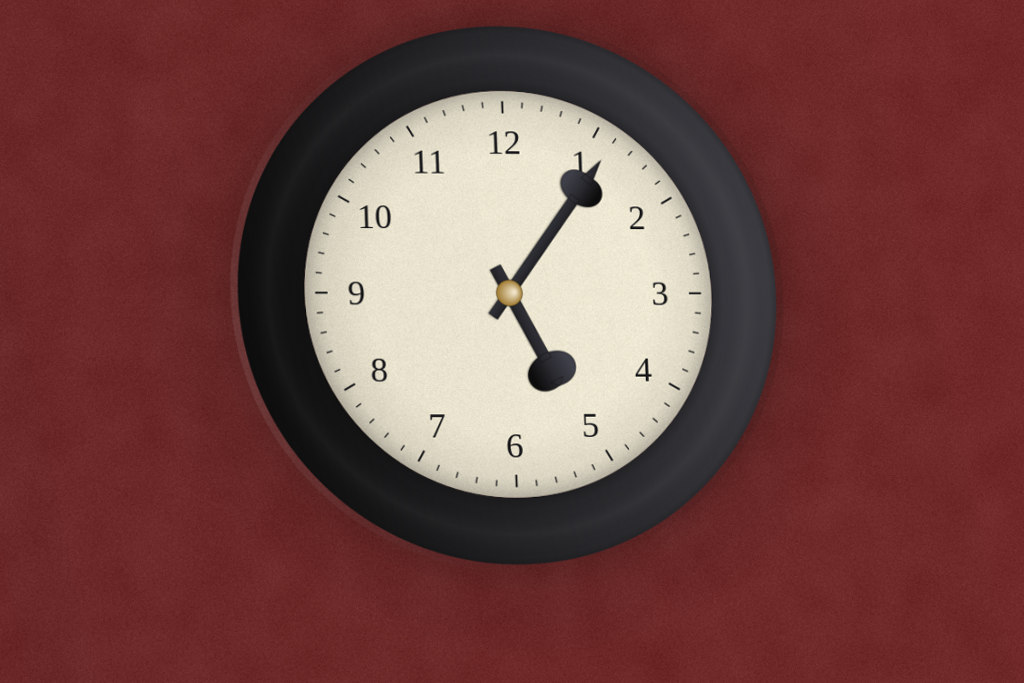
5:06
